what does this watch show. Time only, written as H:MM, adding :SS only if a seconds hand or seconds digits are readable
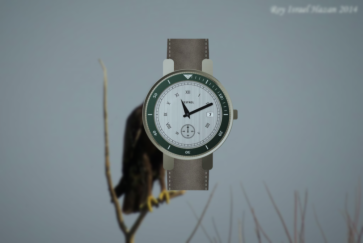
11:11
